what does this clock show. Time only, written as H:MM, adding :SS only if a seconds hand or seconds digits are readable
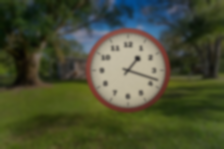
1:18
